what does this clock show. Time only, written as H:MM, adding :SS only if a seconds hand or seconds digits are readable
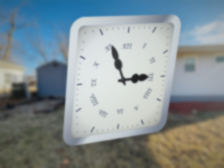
2:56
